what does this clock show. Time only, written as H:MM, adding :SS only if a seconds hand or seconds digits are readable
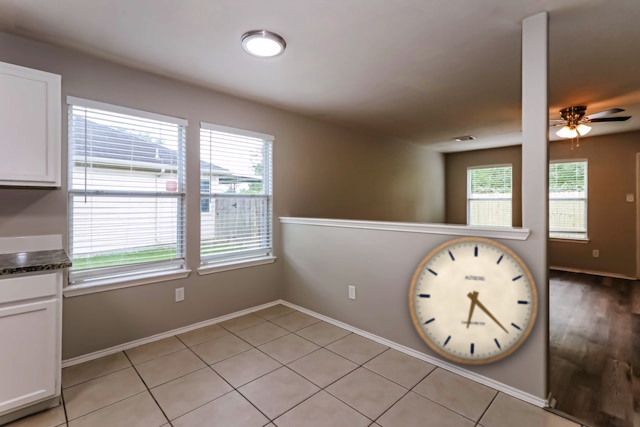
6:22
